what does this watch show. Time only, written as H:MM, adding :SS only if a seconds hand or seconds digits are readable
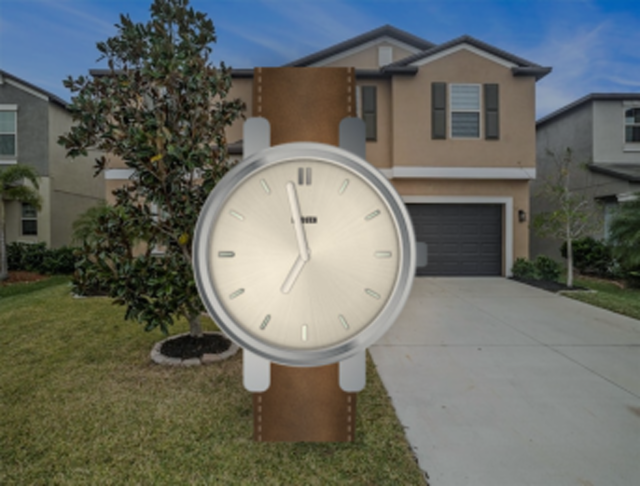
6:58
